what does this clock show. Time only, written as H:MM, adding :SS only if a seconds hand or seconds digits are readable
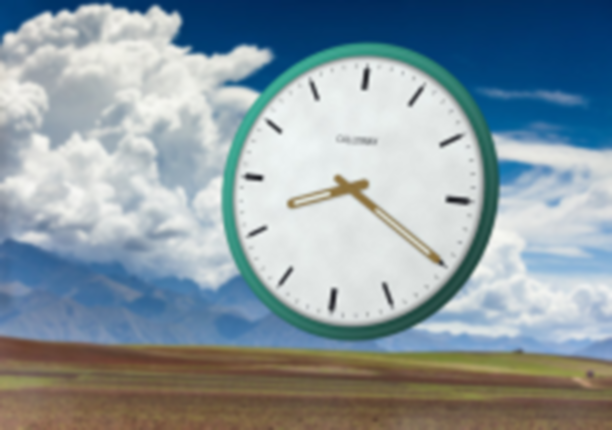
8:20
